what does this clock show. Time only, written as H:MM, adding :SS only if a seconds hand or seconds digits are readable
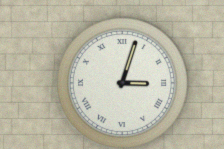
3:03
